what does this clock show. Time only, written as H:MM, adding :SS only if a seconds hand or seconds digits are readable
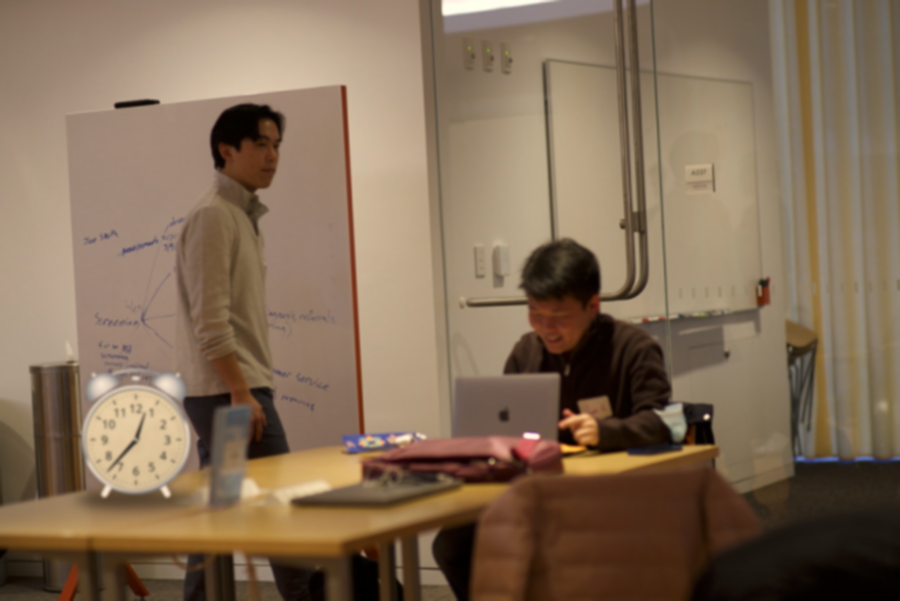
12:37
